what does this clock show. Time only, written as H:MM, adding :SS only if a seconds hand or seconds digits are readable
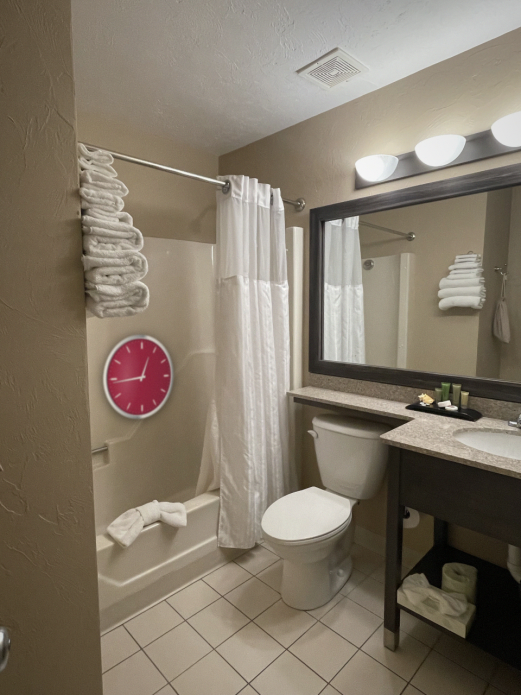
12:44
